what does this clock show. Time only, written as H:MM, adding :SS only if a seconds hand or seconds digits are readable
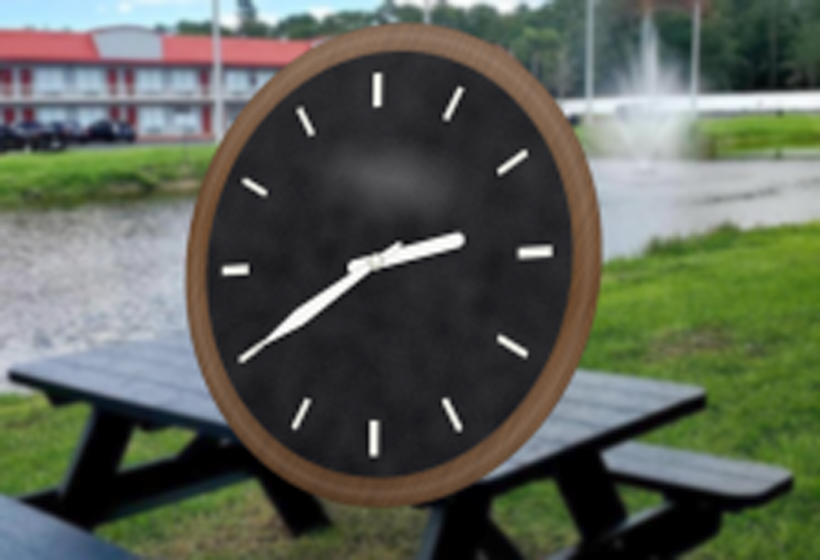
2:40
